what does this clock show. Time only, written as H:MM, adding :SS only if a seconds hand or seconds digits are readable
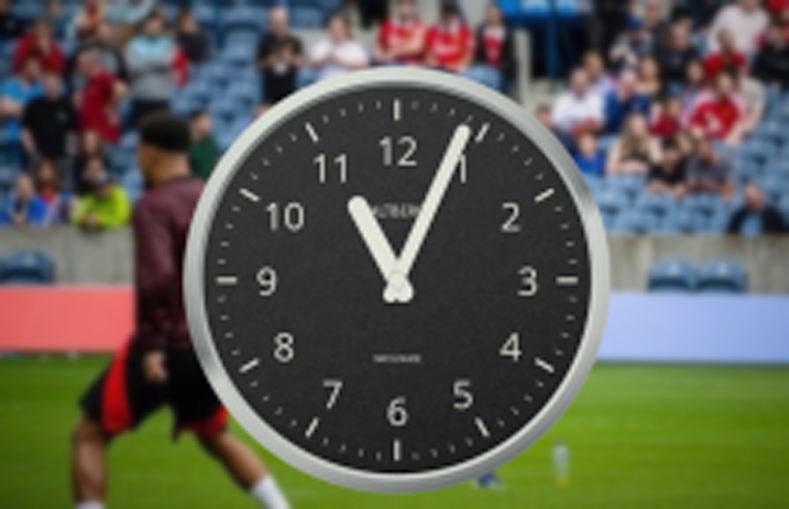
11:04
